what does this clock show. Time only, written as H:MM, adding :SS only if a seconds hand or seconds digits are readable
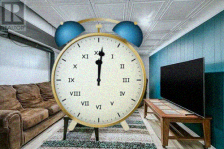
12:01
